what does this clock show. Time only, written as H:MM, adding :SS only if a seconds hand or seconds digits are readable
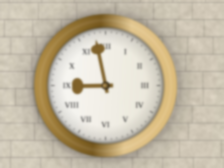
8:58
